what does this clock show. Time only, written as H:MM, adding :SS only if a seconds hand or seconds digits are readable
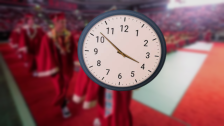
3:52
